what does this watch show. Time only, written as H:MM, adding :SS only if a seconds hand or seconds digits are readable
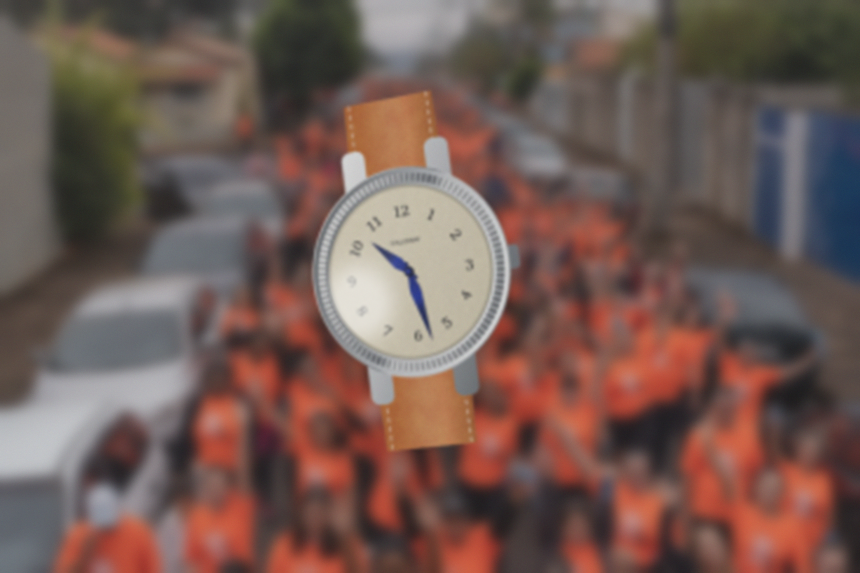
10:28
